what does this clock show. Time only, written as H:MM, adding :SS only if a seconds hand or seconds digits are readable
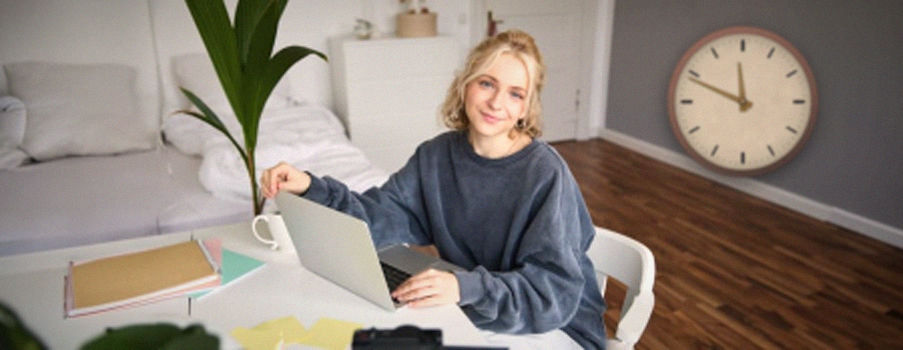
11:49
